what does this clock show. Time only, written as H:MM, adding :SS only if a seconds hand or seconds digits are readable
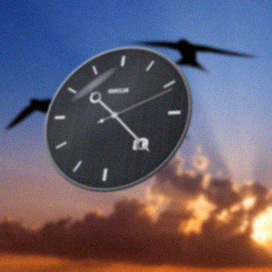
10:22:11
